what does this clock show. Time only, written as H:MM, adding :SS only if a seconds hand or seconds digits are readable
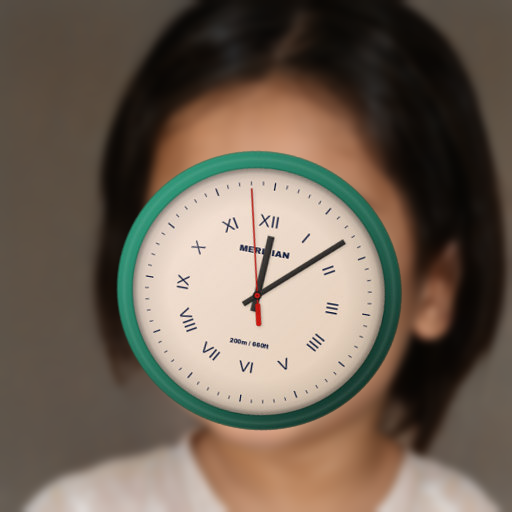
12:07:58
